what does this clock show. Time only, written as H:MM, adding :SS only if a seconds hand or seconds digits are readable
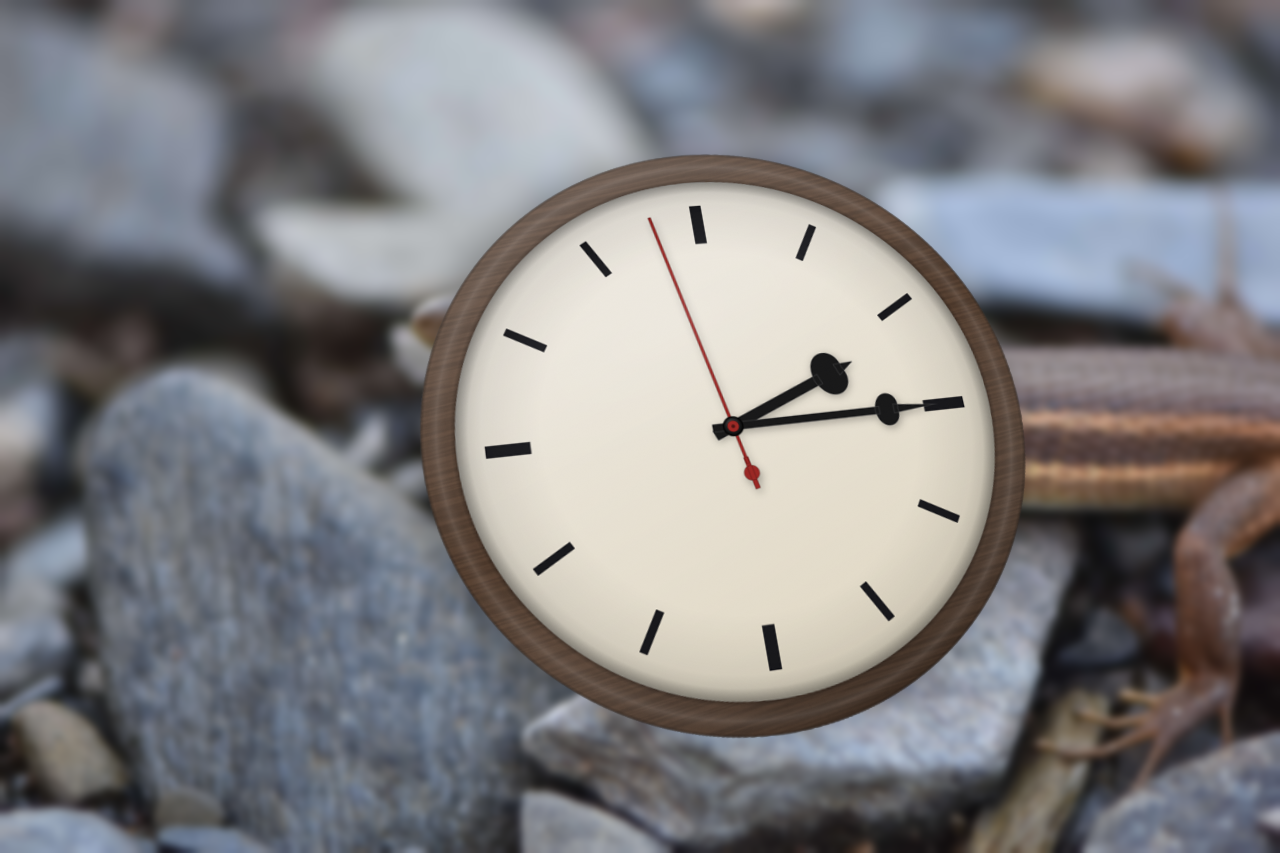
2:14:58
